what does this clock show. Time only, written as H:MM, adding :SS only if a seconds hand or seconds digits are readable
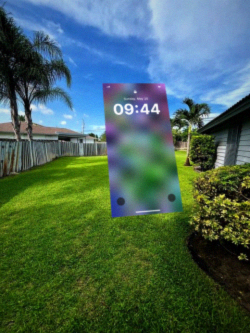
9:44
